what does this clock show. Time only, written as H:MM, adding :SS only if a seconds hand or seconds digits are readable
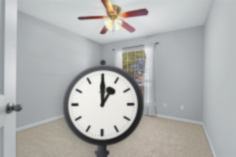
1:00
